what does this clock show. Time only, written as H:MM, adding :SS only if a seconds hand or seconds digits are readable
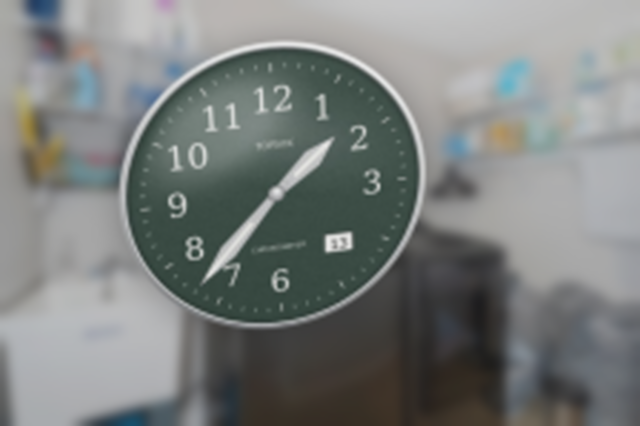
1:37
